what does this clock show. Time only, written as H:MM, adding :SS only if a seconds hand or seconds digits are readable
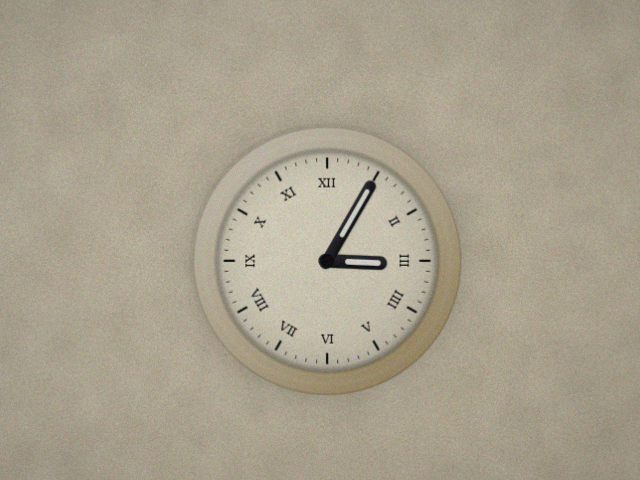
3:05
